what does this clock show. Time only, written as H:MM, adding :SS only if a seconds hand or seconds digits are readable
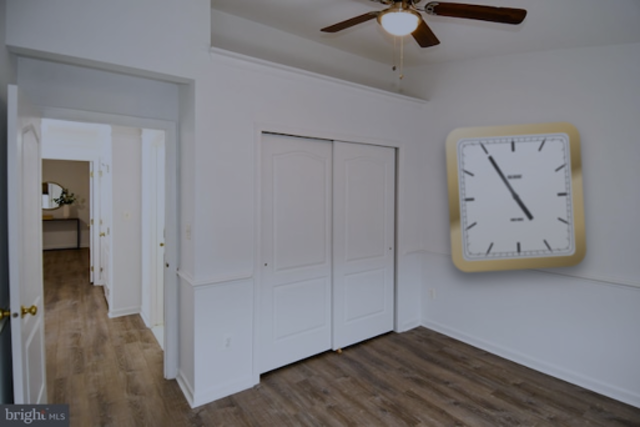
4:55
